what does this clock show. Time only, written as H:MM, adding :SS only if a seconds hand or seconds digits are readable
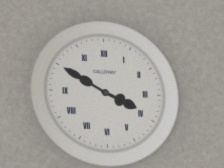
3:50
